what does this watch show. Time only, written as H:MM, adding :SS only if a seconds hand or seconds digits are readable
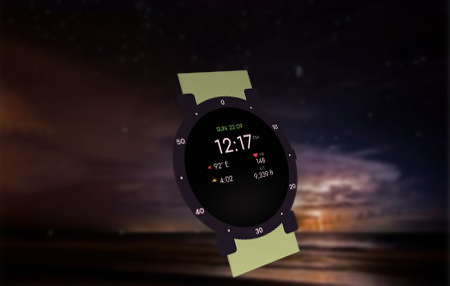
12:17
